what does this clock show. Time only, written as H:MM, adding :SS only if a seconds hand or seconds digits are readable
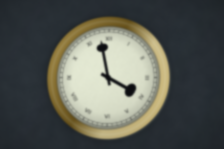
3:58
